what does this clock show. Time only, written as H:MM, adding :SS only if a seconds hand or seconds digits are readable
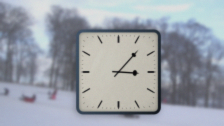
3:07
